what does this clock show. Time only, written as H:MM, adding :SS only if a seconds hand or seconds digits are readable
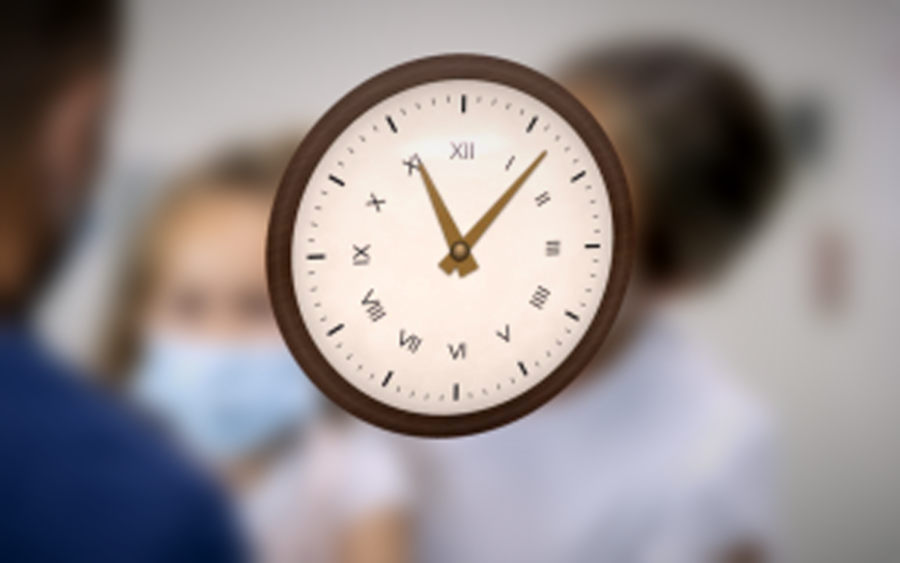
11:07
